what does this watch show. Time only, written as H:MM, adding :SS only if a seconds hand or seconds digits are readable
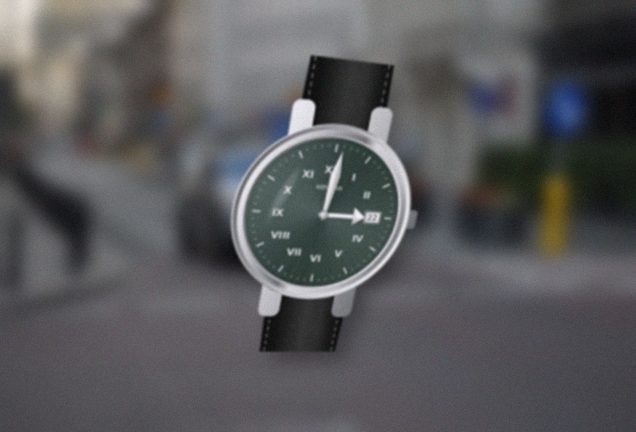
3:01
